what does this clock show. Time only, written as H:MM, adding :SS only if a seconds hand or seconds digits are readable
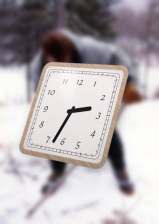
2:33
